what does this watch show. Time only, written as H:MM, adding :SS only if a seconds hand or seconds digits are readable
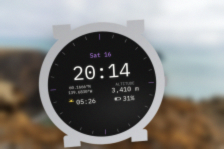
20:14
